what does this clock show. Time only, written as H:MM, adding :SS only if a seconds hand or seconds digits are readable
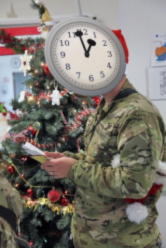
12:58
